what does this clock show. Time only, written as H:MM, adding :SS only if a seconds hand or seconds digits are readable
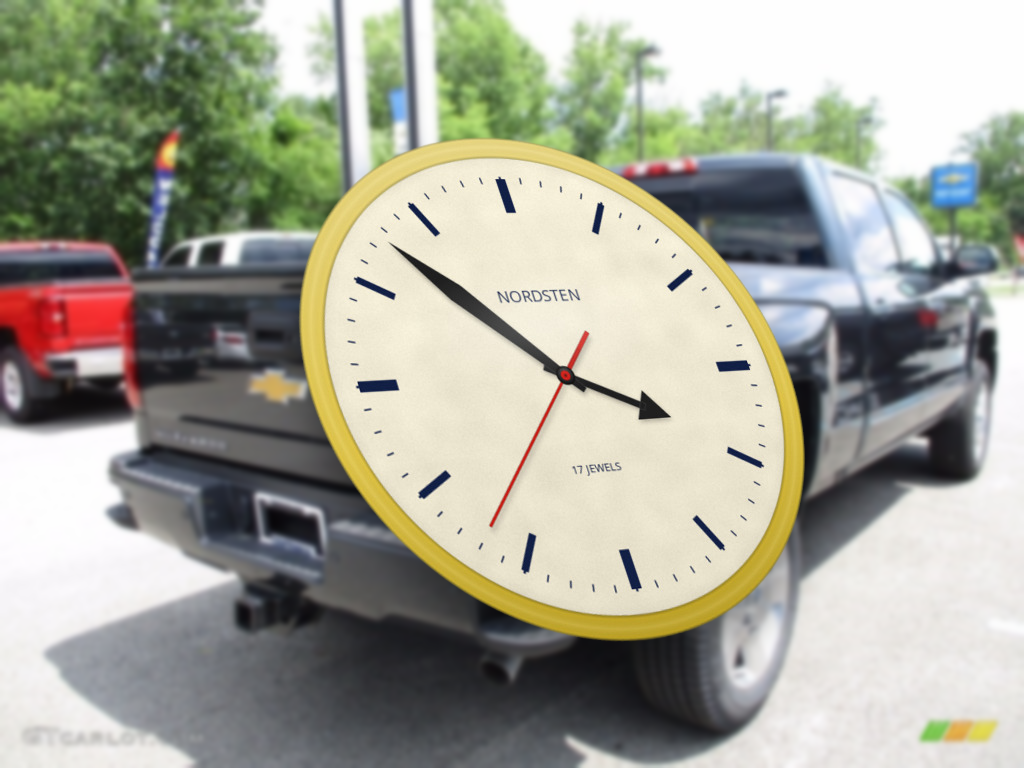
3:52:37
